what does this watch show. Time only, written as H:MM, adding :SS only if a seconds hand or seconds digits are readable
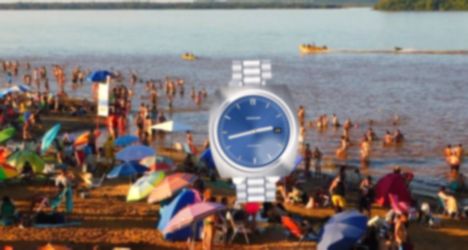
2:43
